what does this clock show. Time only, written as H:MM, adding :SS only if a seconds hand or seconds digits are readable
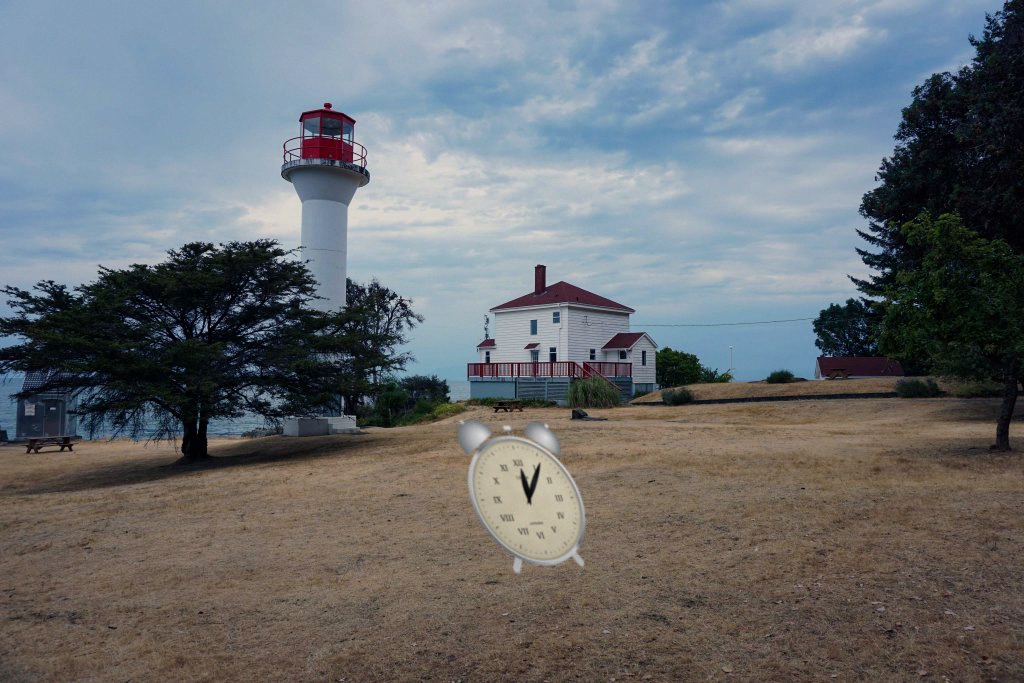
12:06
